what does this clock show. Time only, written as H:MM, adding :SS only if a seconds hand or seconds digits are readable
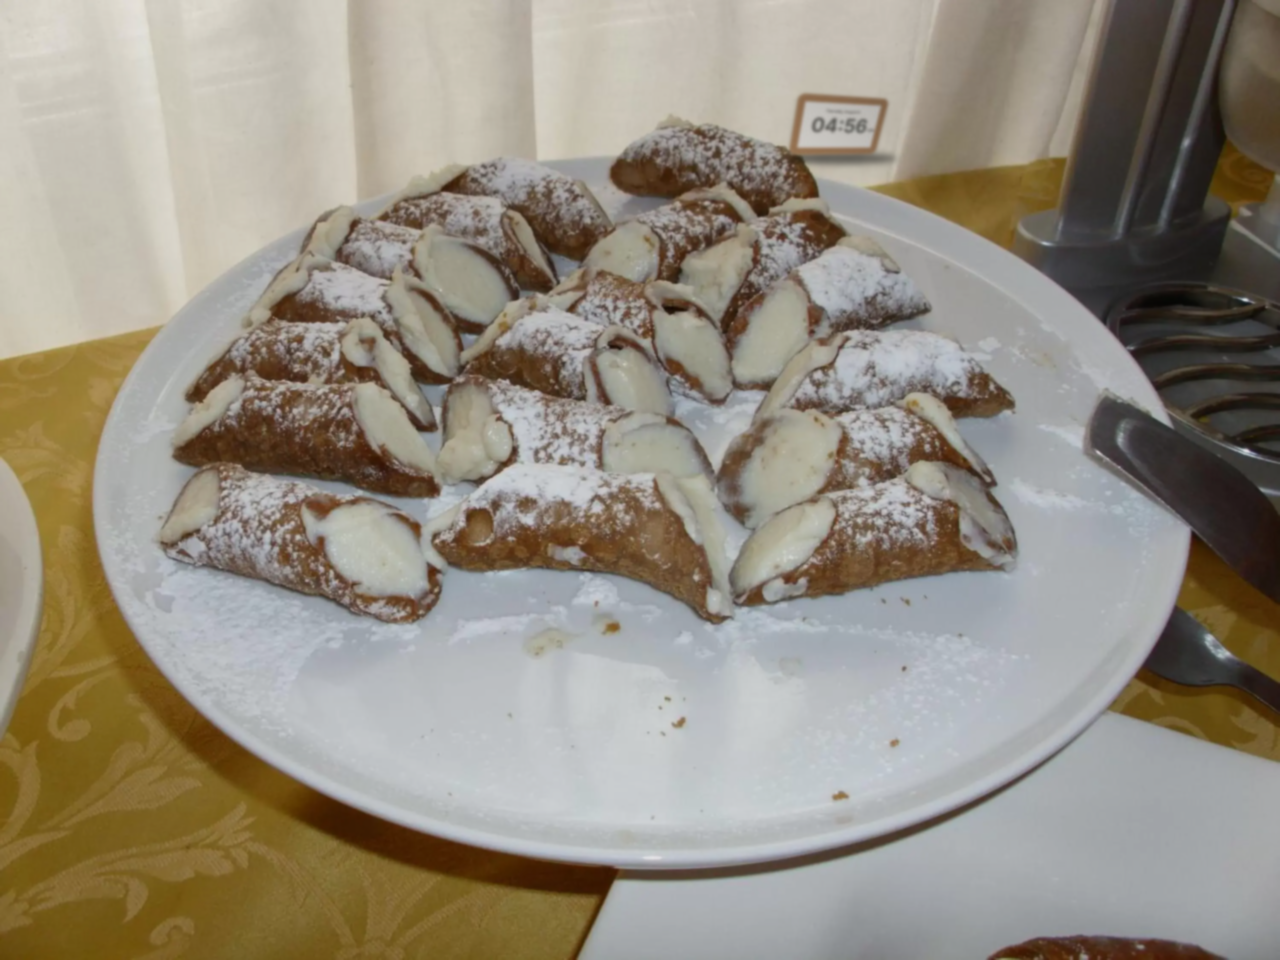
4:56
